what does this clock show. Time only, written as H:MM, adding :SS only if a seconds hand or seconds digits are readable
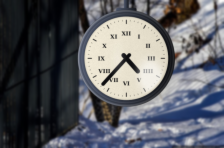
4:37
